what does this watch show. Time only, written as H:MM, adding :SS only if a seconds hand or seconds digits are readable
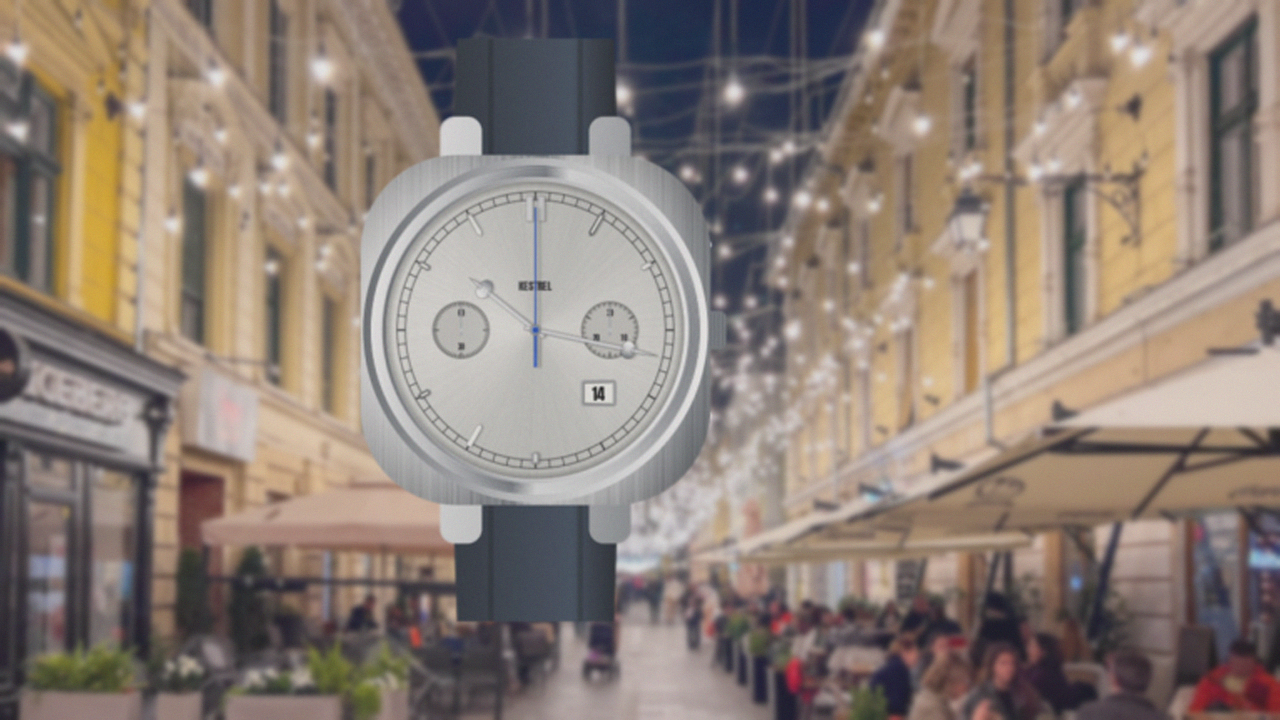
10:17
